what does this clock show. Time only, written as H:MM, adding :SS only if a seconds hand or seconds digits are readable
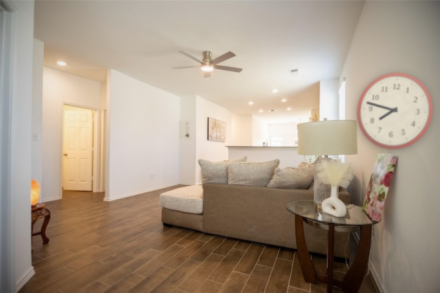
7:47
